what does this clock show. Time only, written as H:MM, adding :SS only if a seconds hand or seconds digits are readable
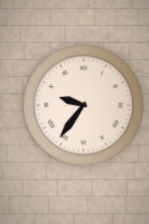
9:36
